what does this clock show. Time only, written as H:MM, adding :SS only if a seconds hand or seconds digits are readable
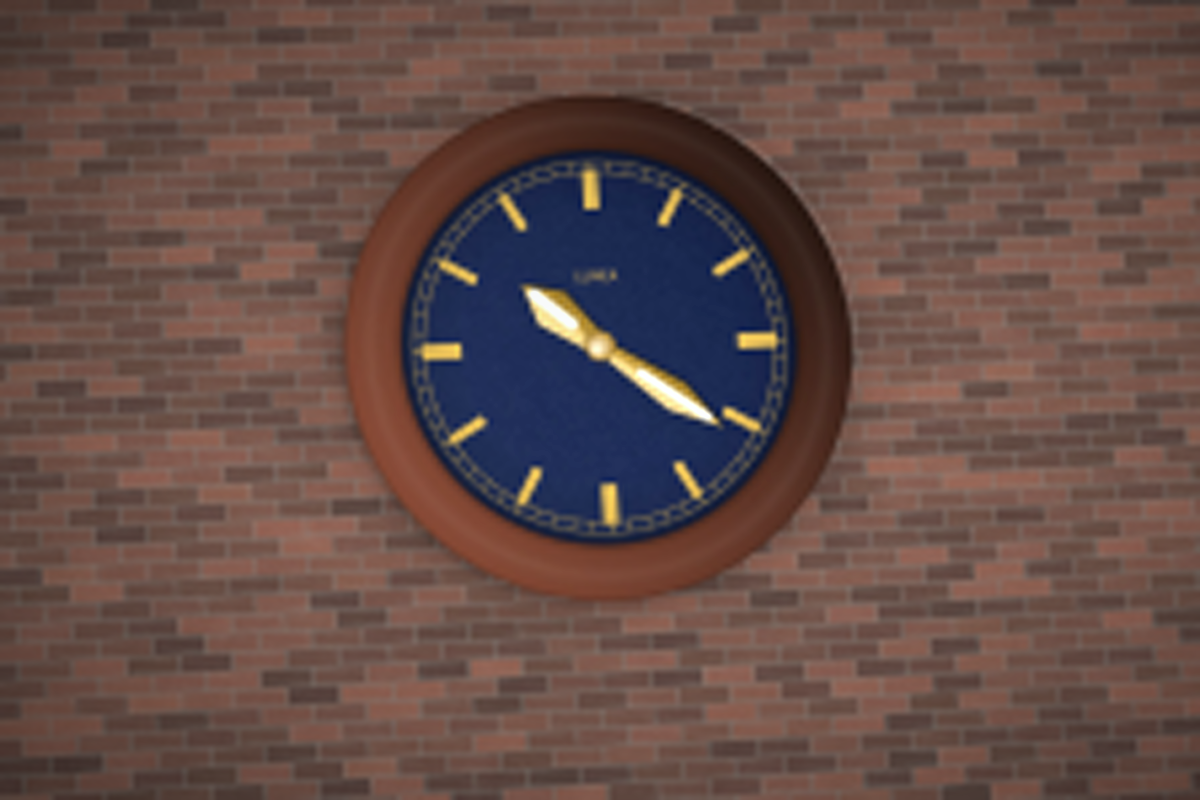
10:21
